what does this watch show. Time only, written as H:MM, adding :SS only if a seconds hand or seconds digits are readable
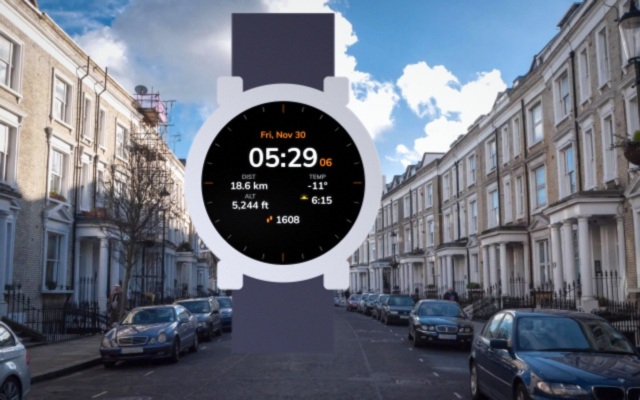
5:29:06
